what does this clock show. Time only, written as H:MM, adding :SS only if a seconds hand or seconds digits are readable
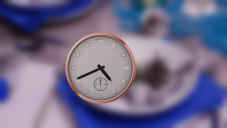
4:41
